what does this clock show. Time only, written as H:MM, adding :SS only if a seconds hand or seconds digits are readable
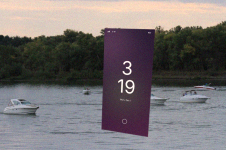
3:19
